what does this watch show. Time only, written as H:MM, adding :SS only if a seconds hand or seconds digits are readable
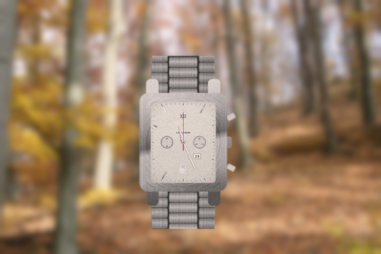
11:26
